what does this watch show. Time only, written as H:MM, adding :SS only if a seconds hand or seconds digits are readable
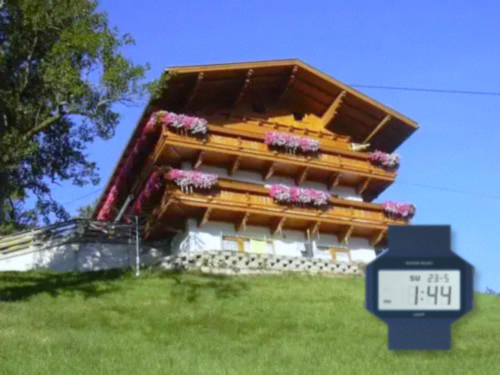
1:44
